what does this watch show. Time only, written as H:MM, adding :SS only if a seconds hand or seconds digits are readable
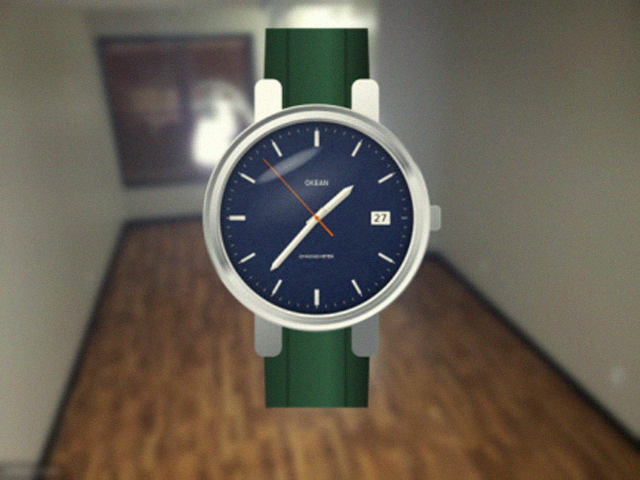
1:36:53
